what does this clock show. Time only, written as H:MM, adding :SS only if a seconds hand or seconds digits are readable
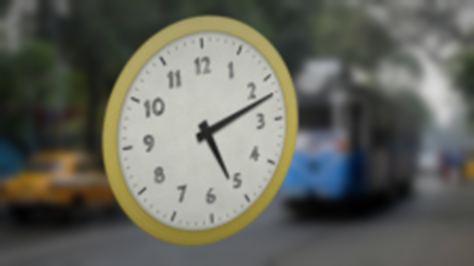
5:12
